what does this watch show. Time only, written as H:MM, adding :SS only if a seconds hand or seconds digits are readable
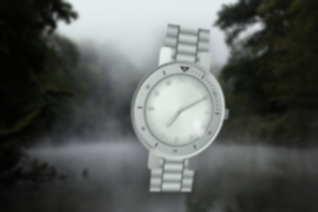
7:10
